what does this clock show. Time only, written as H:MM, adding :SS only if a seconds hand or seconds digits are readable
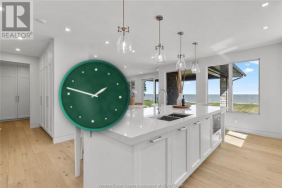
1:47
